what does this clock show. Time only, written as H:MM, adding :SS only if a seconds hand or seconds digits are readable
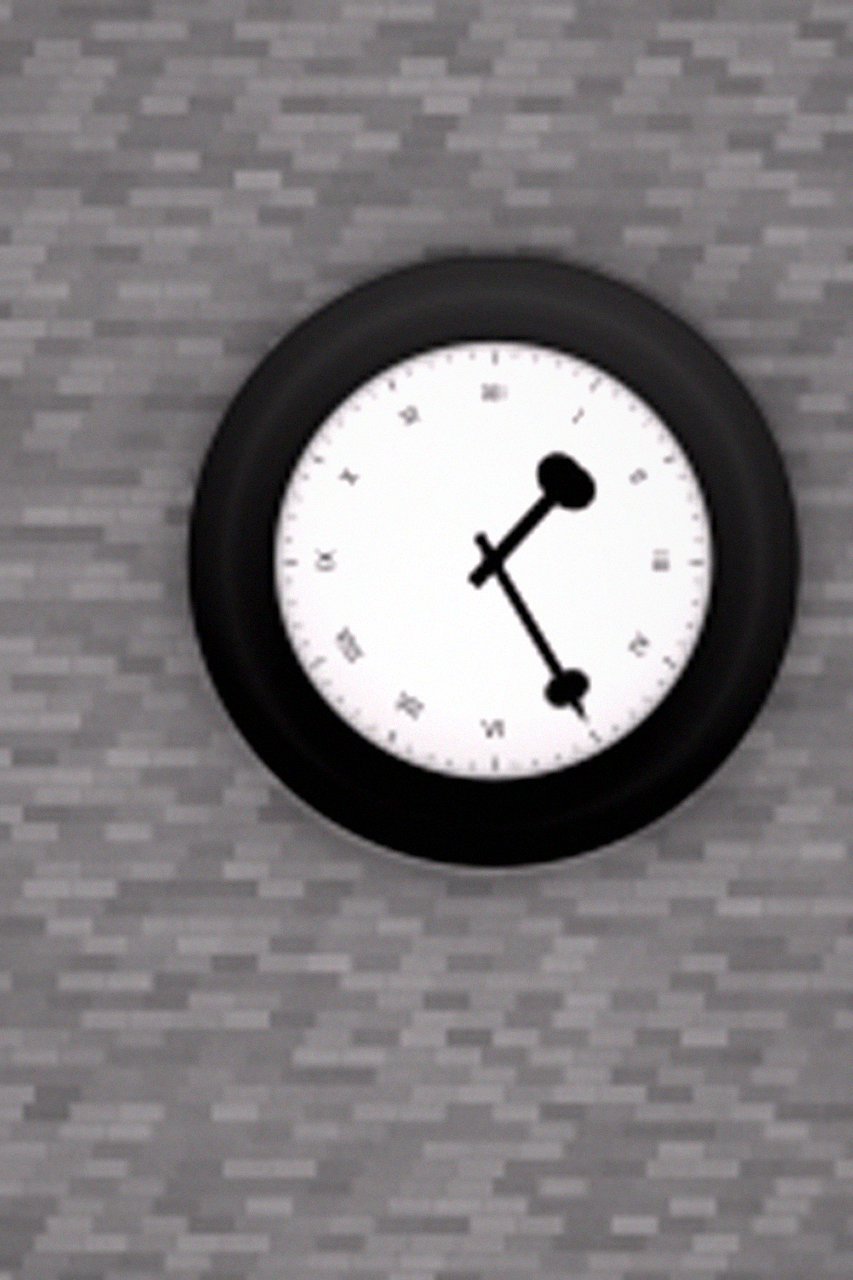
1:25
